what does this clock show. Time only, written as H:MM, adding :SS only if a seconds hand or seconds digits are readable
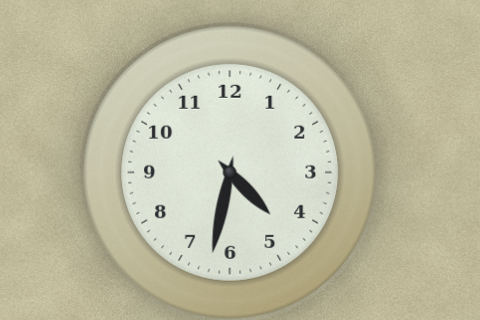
4:32
